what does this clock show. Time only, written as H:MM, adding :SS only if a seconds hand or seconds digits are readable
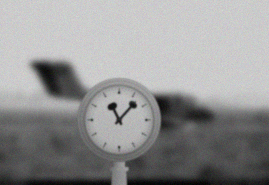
11:07
